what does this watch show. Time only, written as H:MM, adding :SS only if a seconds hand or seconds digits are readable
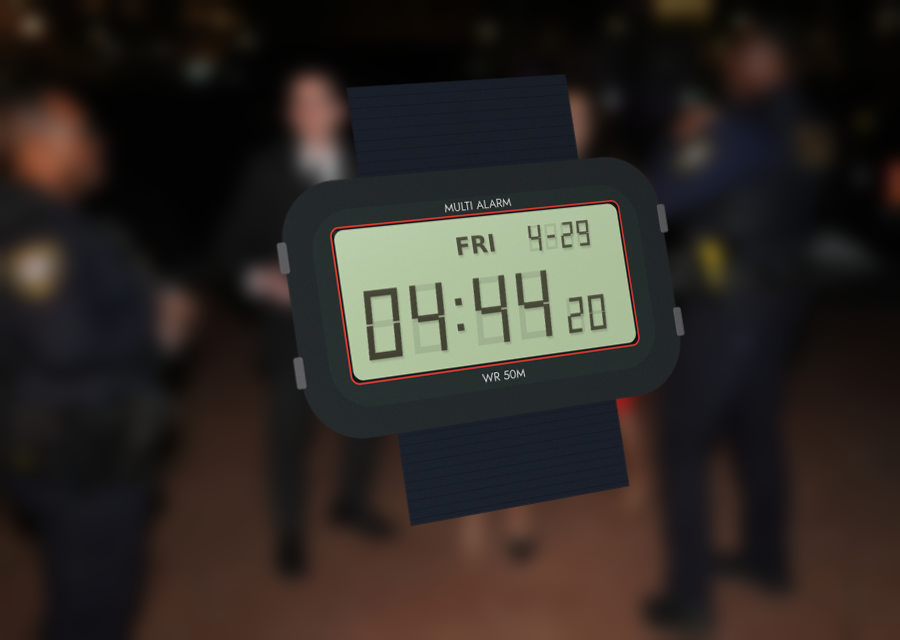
4:44:20
